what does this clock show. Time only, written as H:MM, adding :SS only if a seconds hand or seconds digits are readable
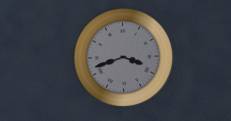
3:42
